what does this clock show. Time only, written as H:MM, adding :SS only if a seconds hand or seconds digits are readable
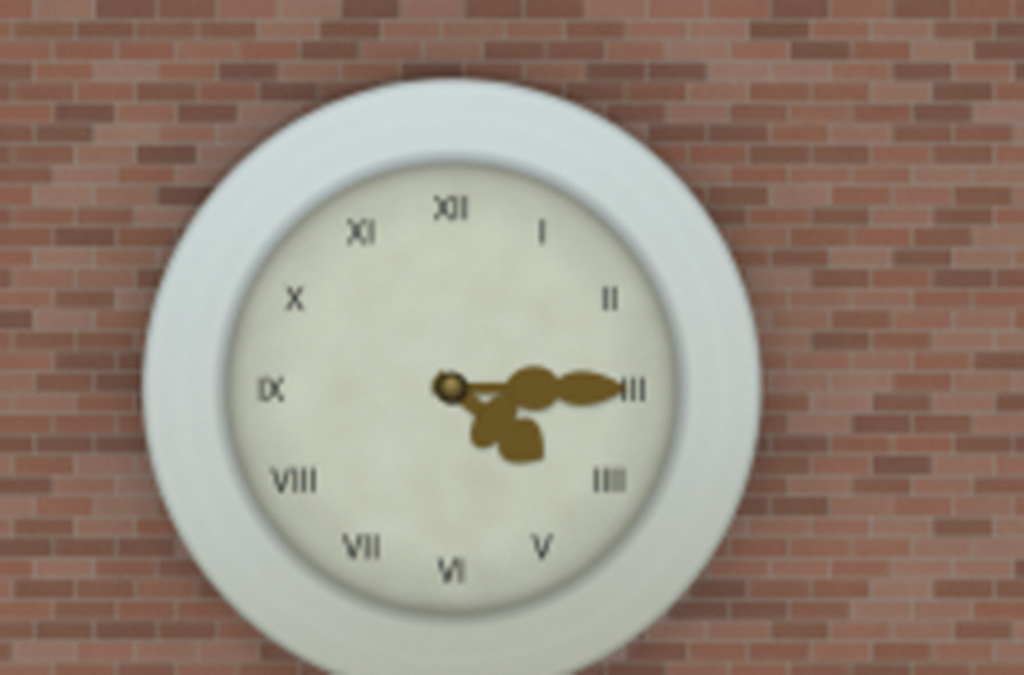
4:15
